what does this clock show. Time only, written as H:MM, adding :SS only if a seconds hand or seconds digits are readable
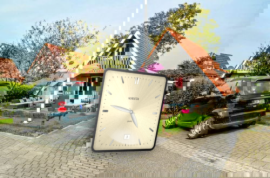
4:47
